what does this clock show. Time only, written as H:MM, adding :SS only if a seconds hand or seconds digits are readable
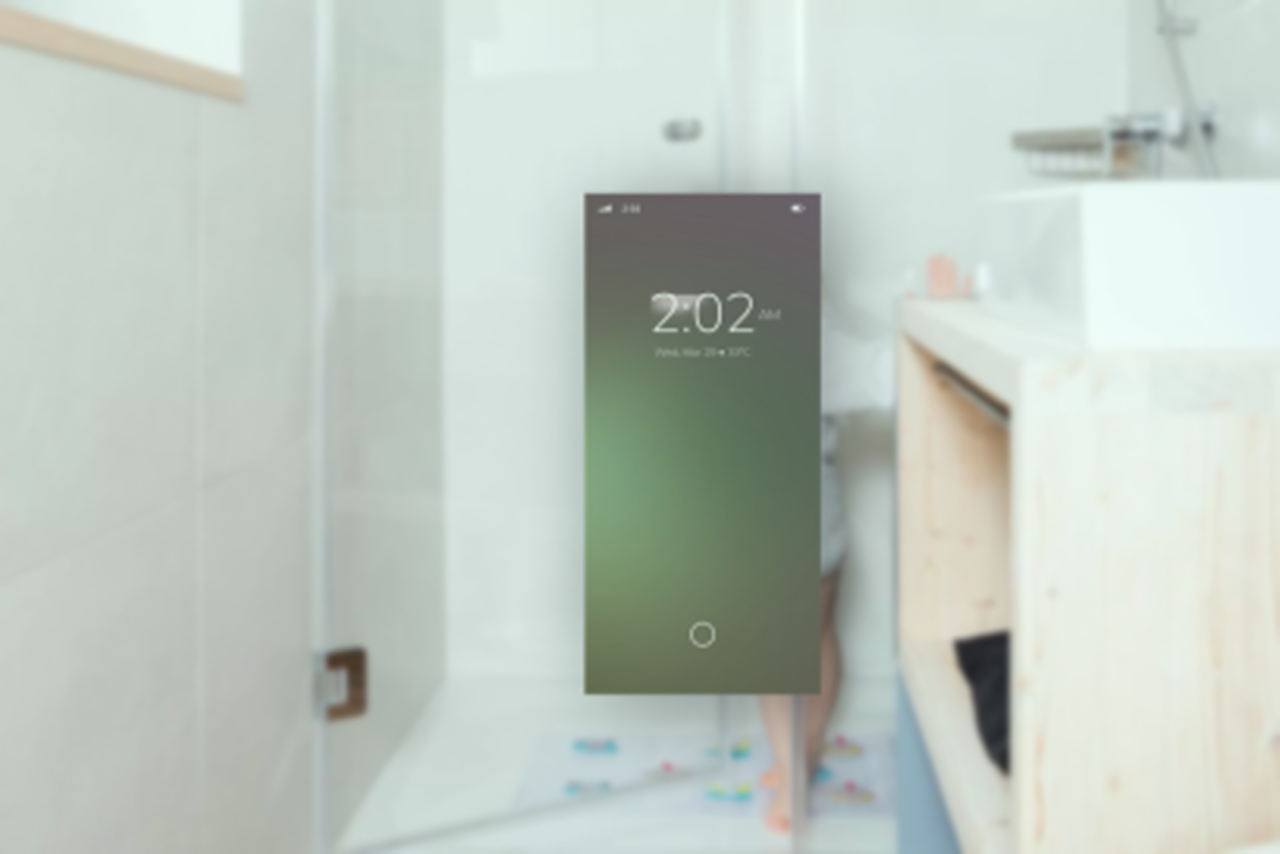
2:02
